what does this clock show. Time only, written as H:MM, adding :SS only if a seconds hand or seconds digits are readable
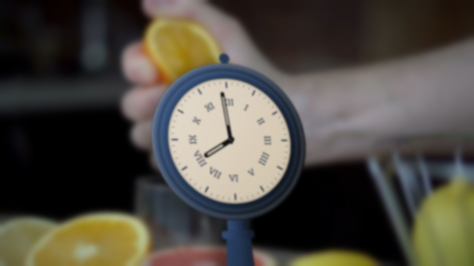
7:59
